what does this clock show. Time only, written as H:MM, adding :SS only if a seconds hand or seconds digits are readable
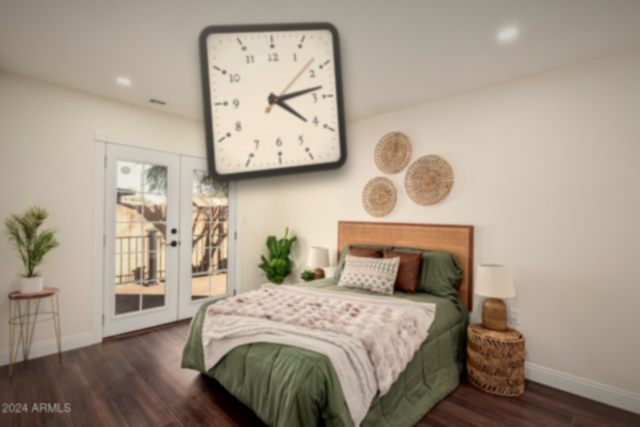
4:13:08
